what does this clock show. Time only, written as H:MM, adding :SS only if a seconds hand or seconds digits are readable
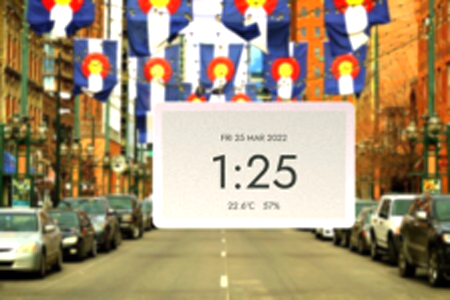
1:25
